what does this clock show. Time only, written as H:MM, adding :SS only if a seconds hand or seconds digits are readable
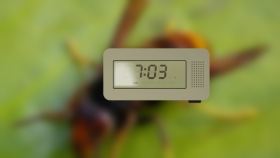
7:03
